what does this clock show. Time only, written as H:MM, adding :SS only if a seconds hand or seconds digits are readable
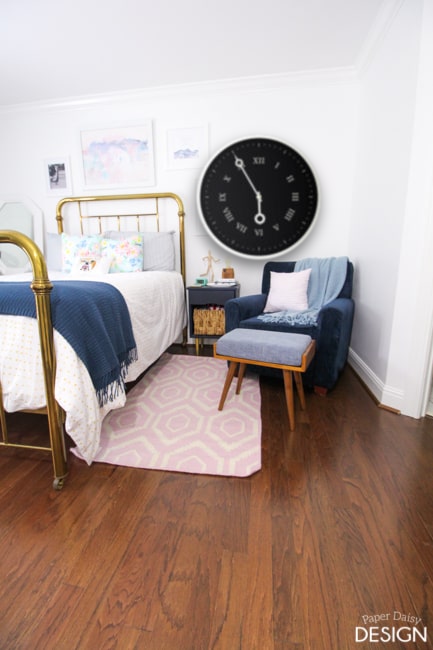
5:55
